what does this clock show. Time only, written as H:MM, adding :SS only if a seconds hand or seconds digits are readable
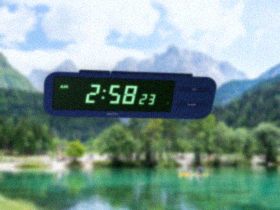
2:58:23
